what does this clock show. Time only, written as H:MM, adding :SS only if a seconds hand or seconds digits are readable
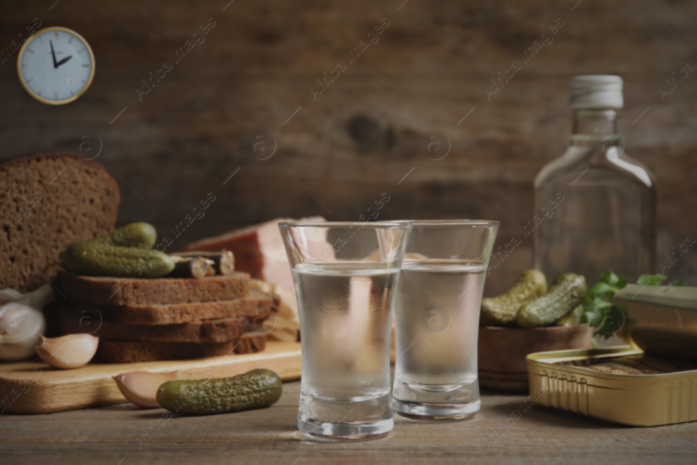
1:58
